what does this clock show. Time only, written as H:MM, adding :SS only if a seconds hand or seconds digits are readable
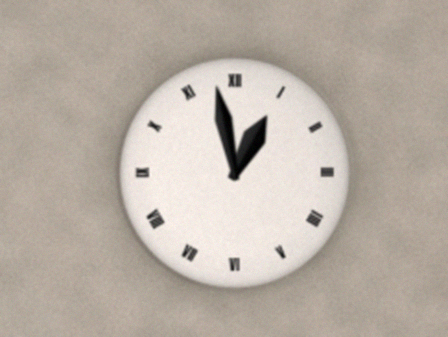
12:58
